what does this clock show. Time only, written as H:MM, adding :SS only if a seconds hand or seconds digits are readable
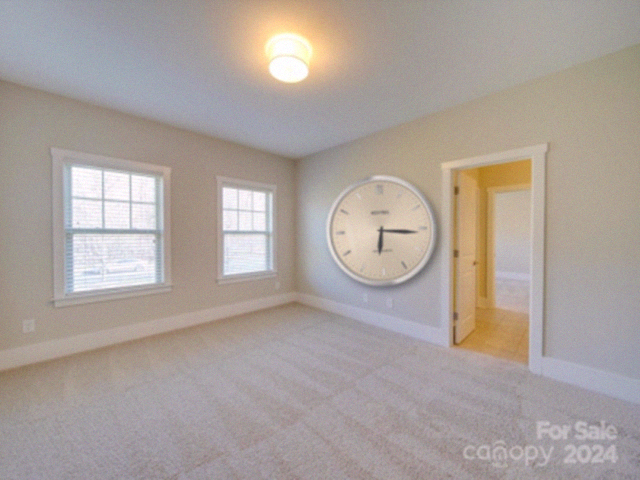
6:16
